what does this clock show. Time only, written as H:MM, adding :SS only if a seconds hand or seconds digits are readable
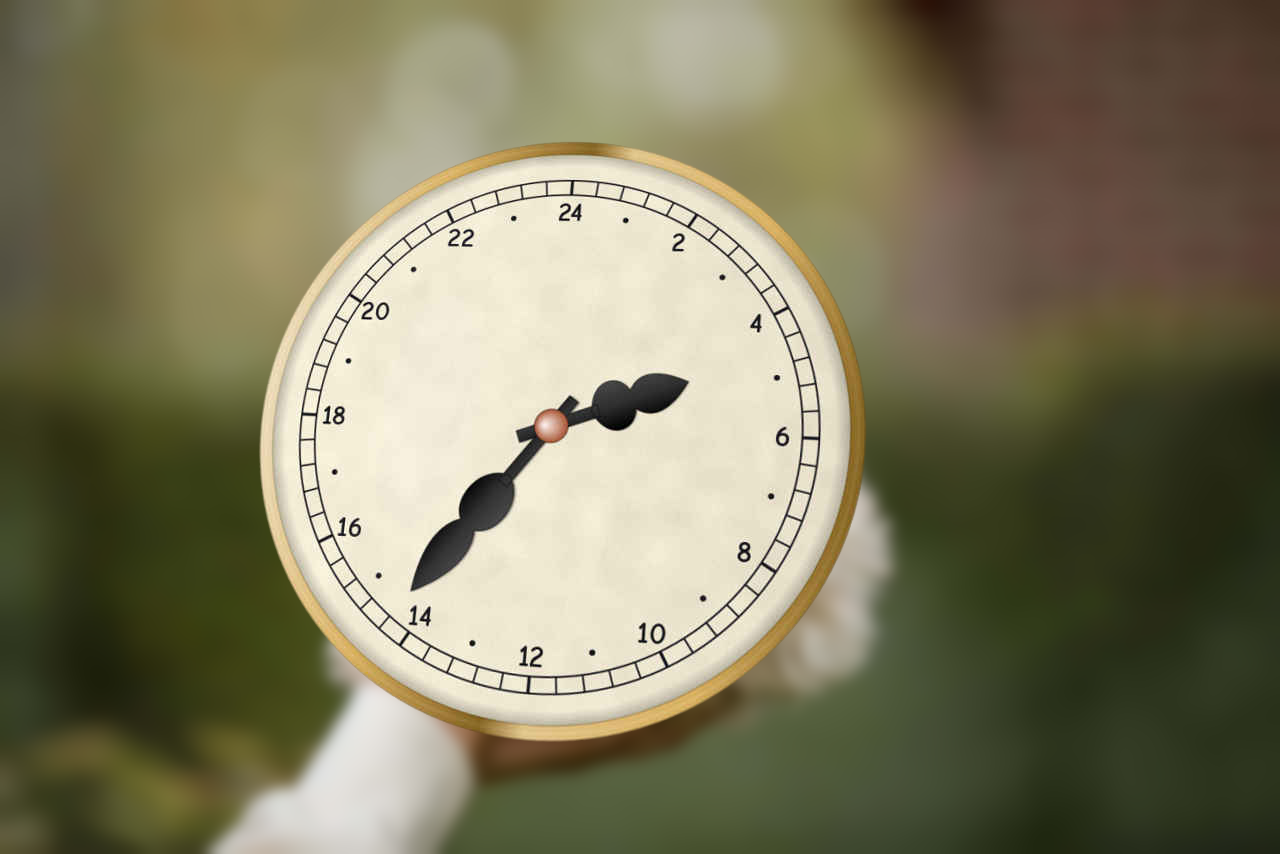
4:36
